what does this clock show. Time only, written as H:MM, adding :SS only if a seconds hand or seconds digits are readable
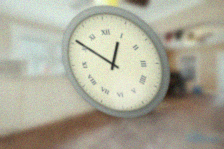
12:51
